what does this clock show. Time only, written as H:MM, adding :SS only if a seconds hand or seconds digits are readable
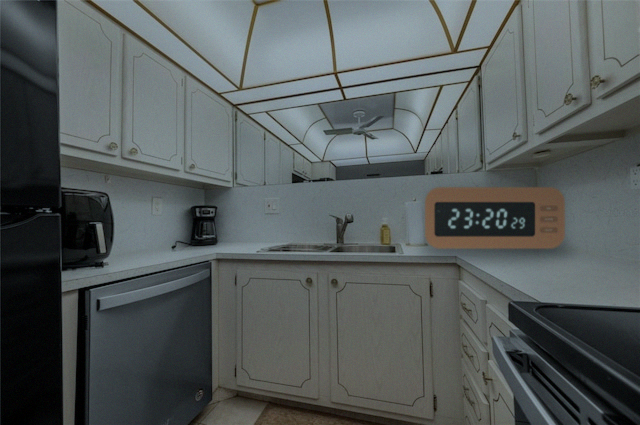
23:20:29
